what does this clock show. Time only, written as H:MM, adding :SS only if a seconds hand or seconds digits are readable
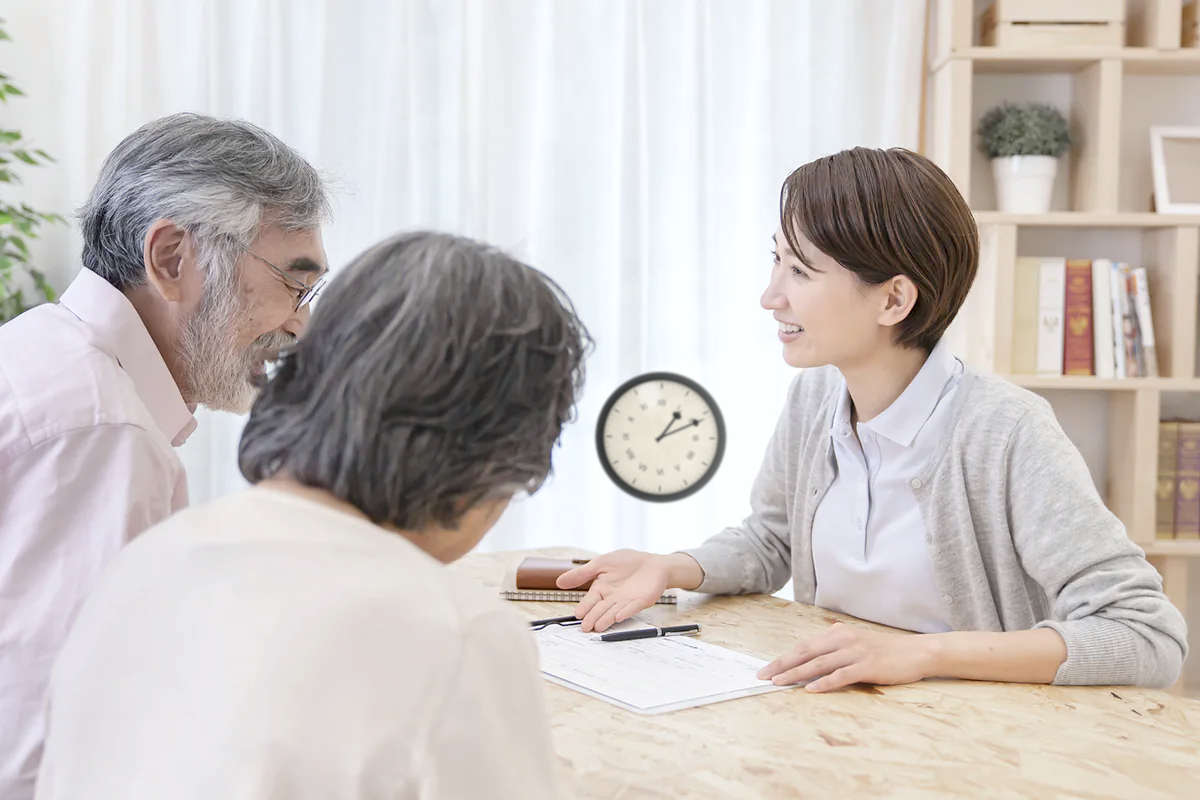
1:11
